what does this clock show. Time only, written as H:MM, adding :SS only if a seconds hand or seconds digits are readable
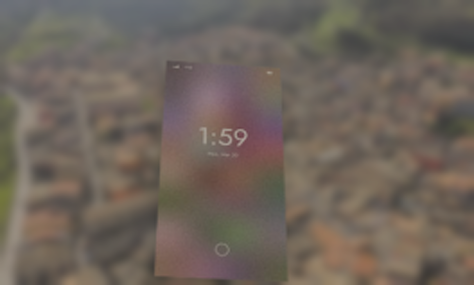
1:59
